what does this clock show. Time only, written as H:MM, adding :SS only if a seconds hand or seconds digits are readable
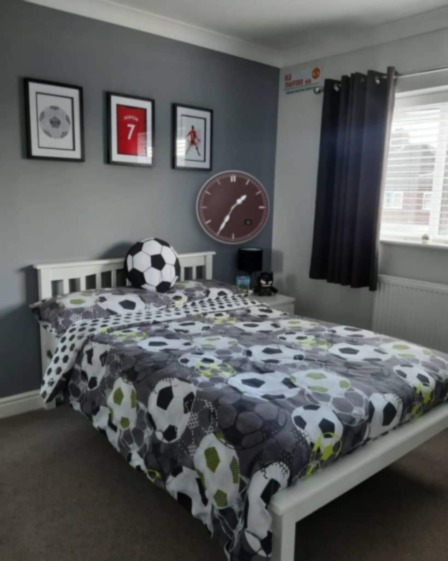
1:35
